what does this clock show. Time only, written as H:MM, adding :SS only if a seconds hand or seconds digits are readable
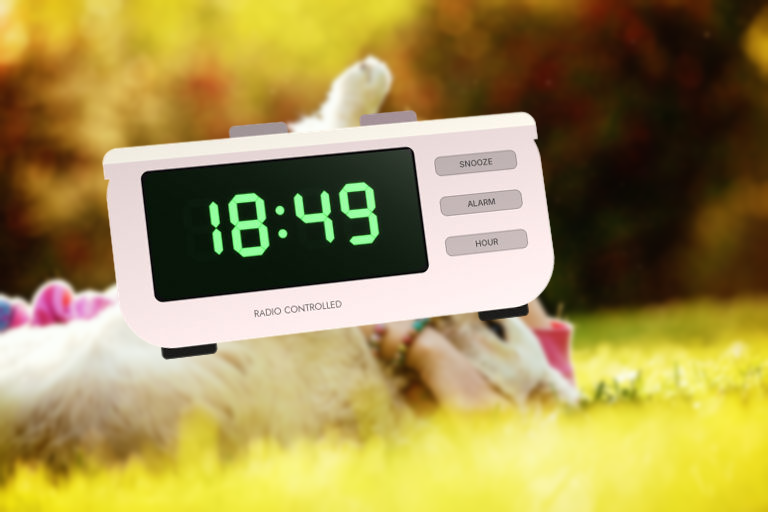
18:49
